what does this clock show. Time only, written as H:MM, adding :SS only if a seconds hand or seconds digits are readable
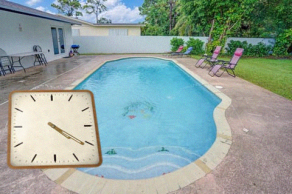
4:21
